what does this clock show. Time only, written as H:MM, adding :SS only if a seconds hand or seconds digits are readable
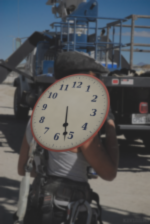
5:27
